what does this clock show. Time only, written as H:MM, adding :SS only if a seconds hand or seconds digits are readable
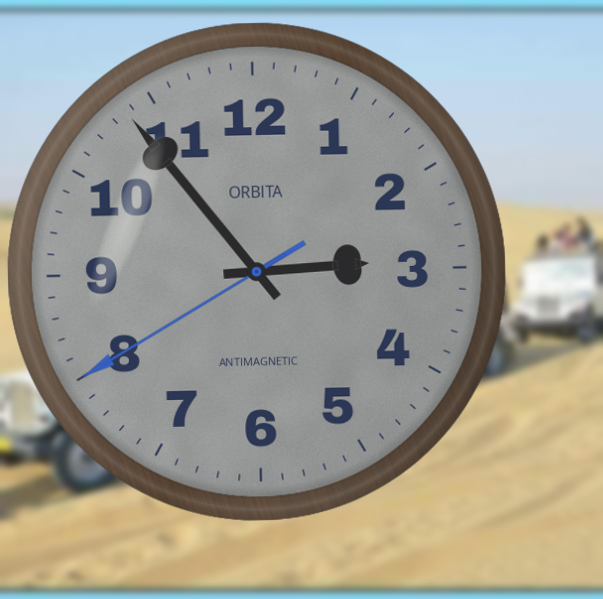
2:53:40
